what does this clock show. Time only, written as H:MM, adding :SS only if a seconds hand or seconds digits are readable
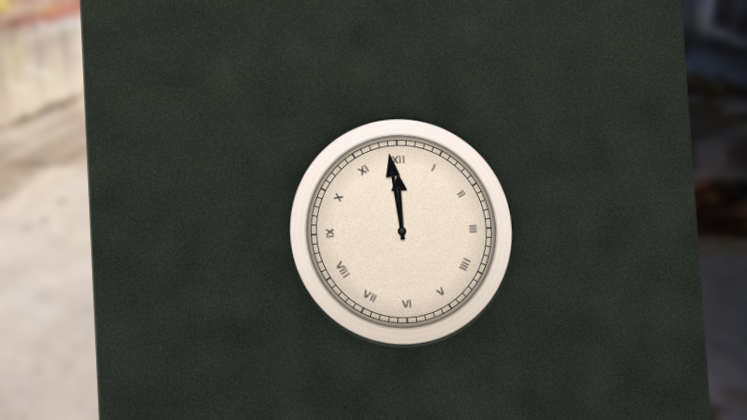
11:59
